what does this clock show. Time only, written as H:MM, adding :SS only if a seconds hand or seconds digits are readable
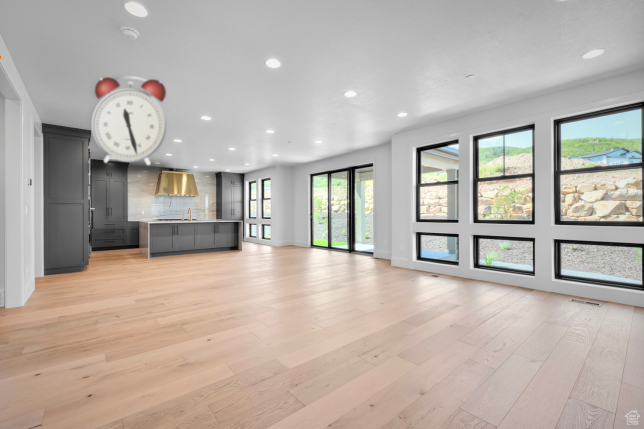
11:27
